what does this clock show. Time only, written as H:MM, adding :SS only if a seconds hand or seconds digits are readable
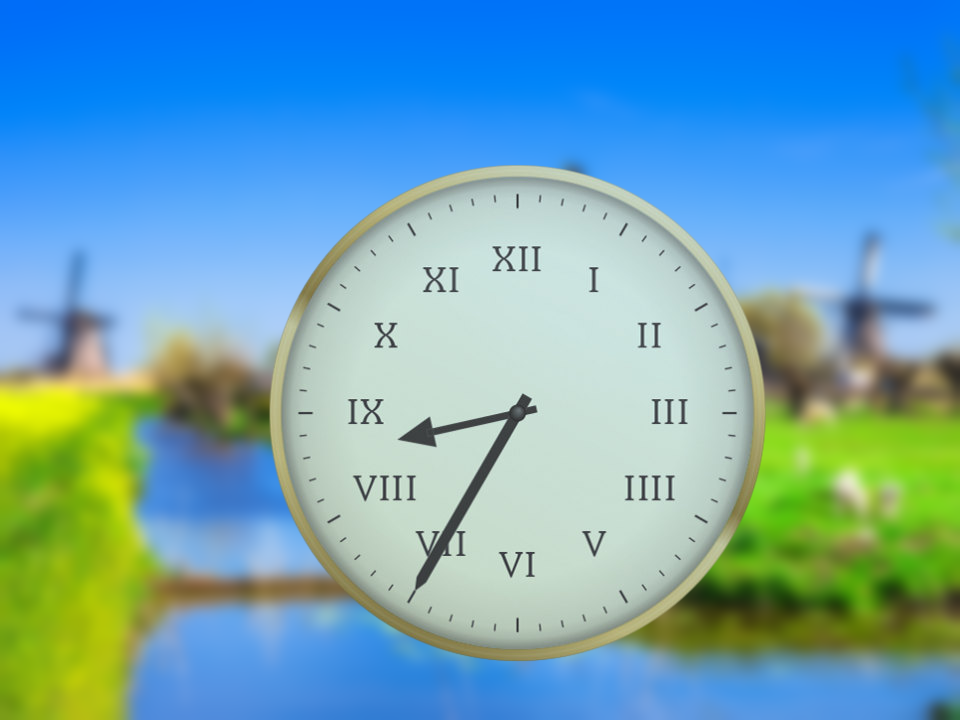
8:35
